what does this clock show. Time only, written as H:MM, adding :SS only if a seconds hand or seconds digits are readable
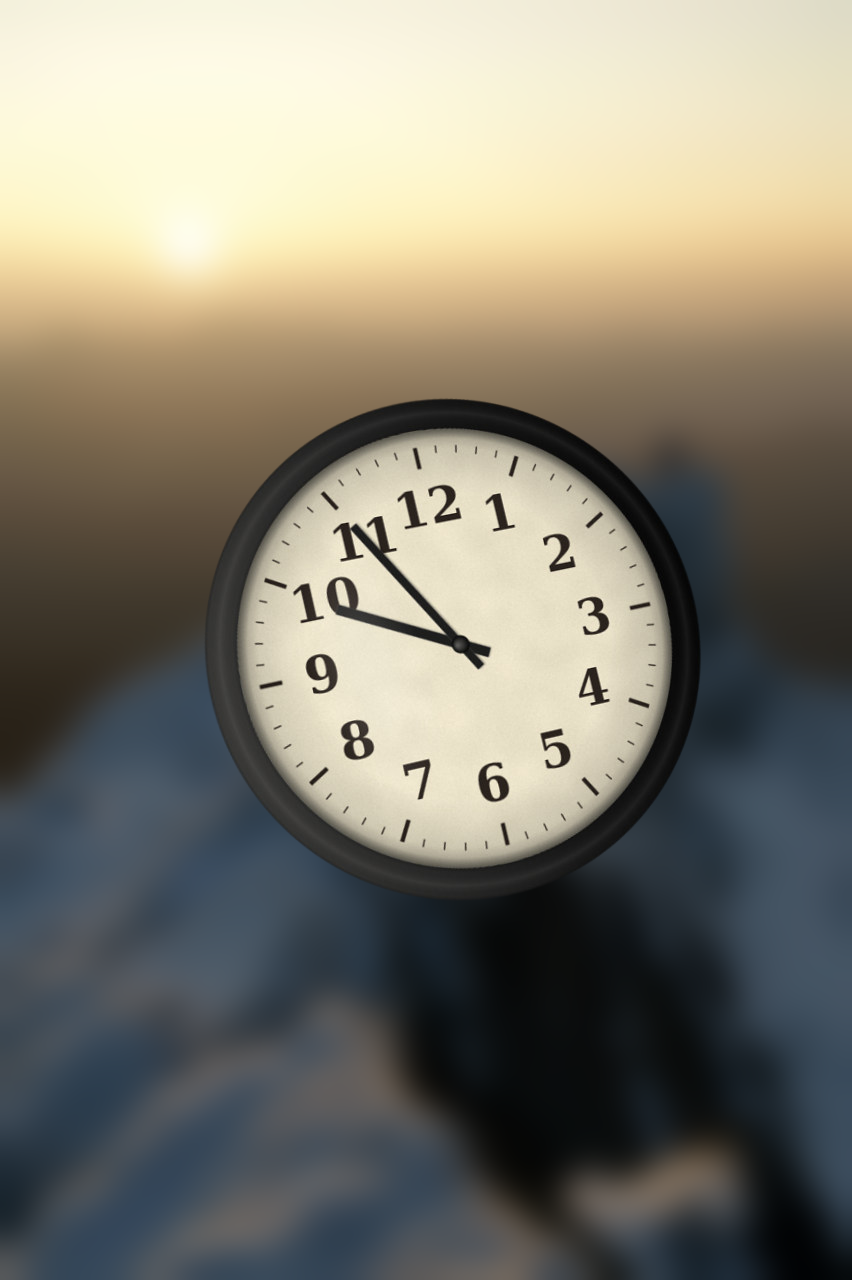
9:55
